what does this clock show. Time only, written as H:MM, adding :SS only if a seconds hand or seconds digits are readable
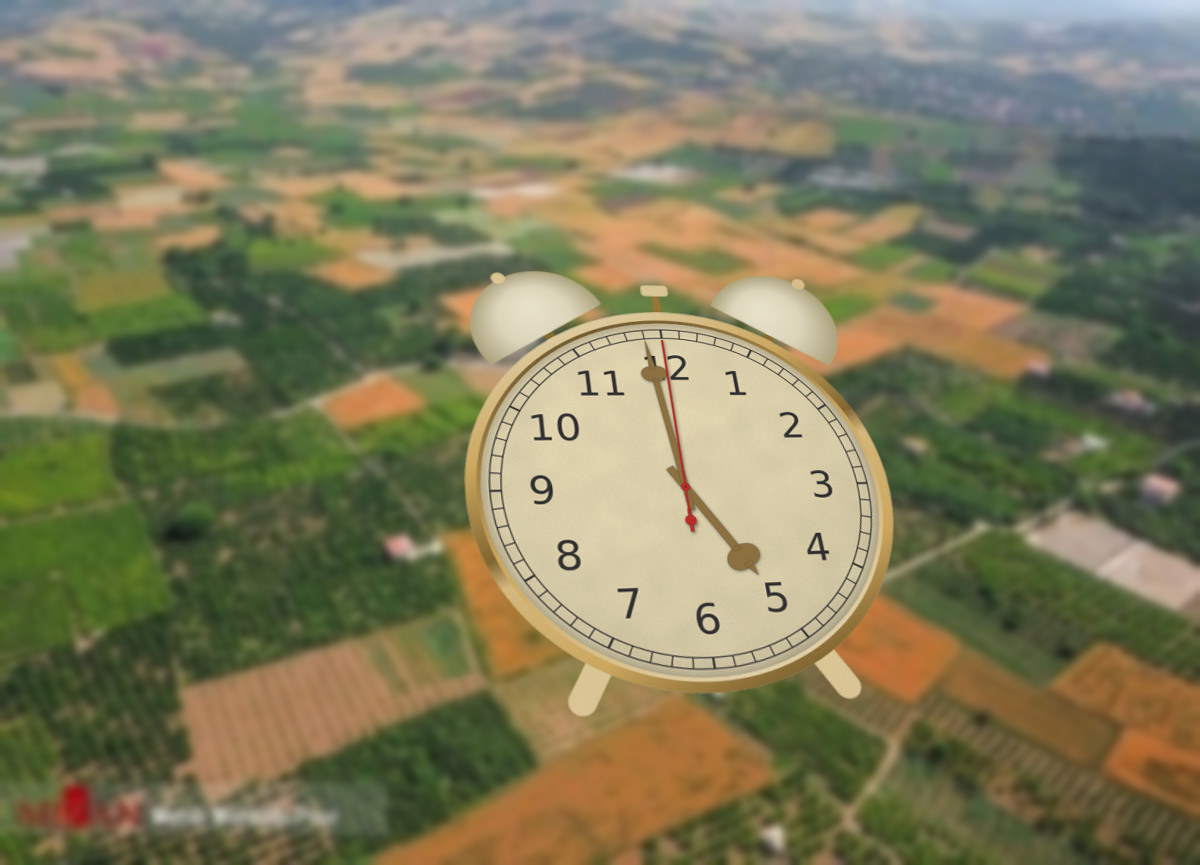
4:59:00
